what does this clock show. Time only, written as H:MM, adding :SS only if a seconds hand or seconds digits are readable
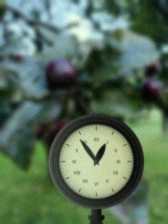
12:54
